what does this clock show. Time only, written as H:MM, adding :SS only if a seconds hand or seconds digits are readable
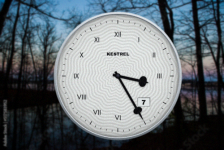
3:25
